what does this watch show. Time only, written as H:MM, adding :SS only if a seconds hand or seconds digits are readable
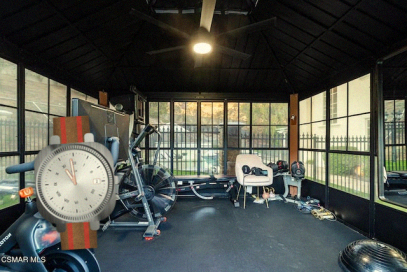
10:59
